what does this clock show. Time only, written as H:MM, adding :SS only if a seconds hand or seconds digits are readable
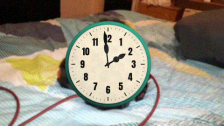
1:59
